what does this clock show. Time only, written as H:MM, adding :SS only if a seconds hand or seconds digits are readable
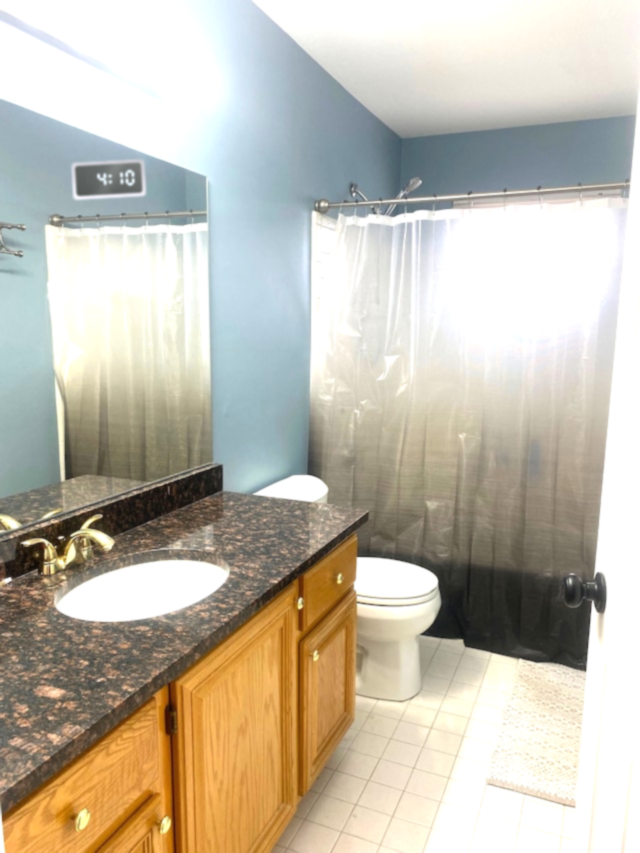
4:10
